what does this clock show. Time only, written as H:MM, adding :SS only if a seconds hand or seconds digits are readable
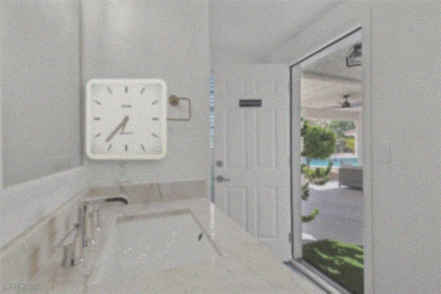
6:37
